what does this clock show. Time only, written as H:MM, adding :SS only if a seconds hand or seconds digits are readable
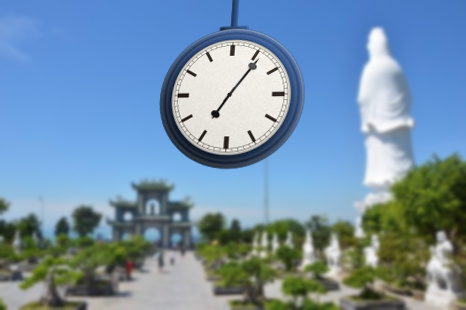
7:06
